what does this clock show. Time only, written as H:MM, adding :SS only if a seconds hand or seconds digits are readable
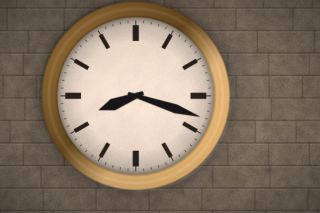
8:18
